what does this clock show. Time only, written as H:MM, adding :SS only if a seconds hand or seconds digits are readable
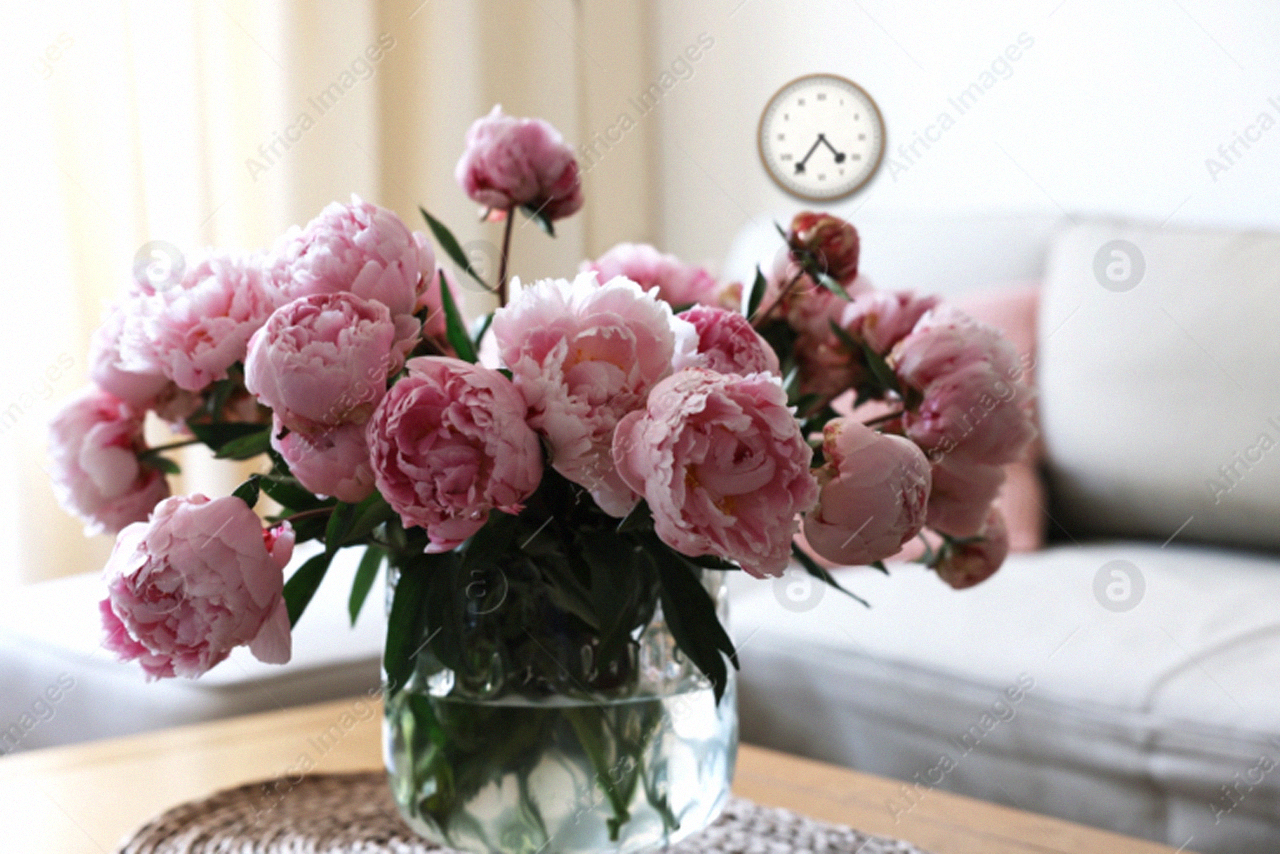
4:36
